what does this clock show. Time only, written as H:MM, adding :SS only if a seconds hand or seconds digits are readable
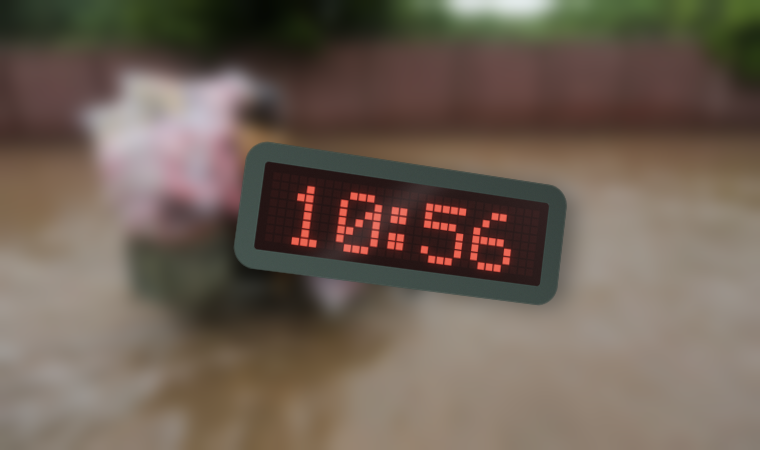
10:56
